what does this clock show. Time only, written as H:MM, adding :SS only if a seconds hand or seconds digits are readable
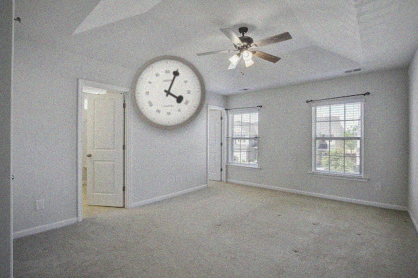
4:04
